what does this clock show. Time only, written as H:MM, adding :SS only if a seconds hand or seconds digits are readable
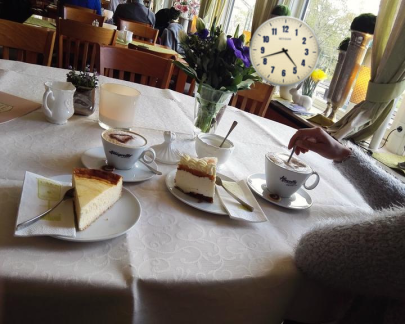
4:42
